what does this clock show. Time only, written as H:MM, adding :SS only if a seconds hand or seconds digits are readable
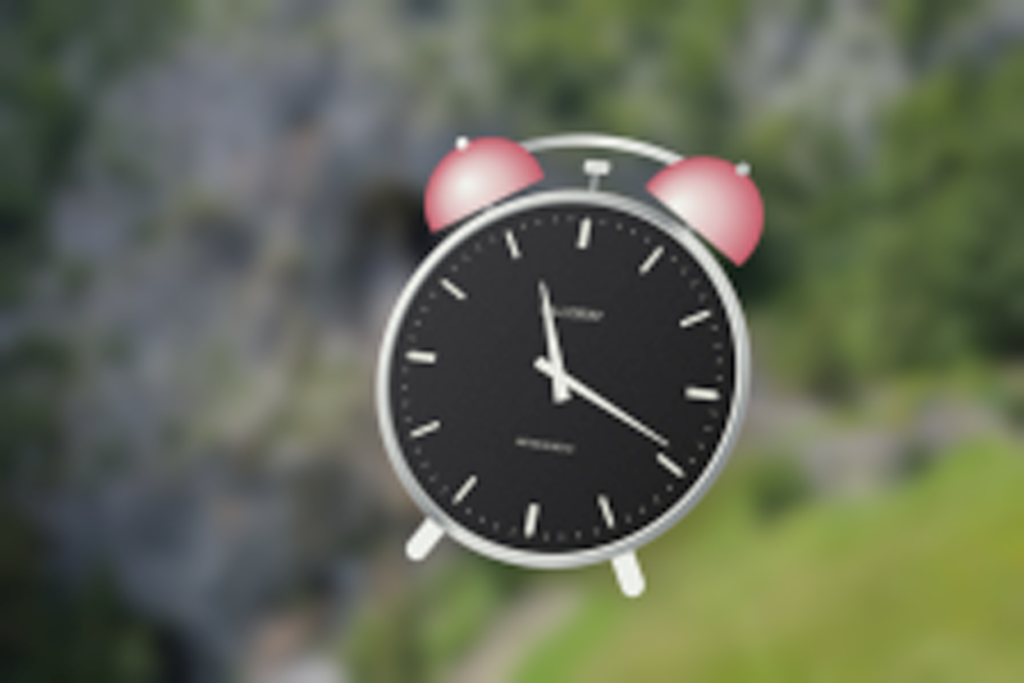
11:19
